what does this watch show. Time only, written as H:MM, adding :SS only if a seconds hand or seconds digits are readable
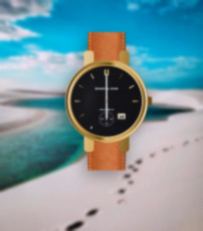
6:00
